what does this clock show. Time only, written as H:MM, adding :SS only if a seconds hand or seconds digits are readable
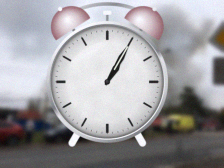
1:05
